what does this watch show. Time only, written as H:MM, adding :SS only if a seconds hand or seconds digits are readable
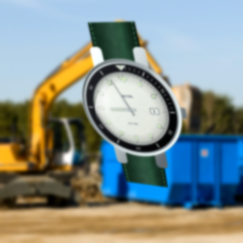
8:56
